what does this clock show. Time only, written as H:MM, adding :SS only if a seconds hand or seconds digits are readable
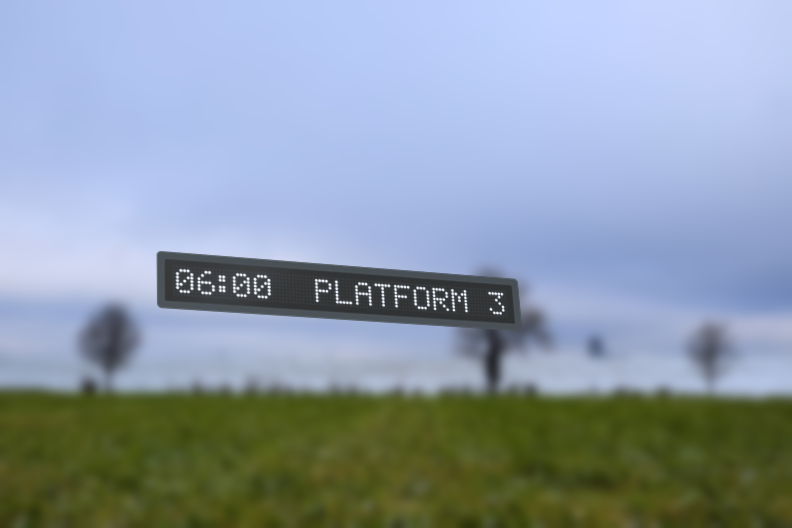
6:00
